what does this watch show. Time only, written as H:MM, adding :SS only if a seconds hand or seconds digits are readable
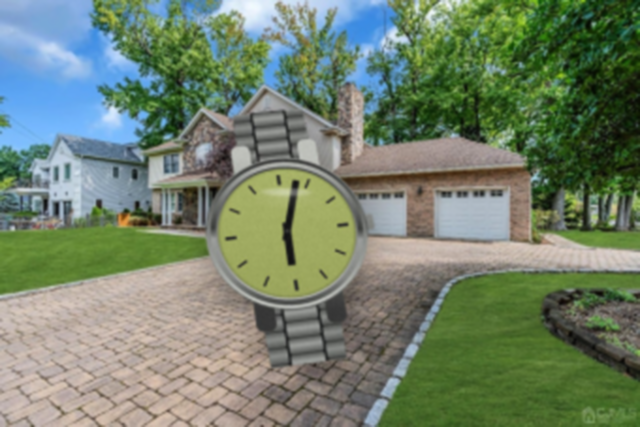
6:03
